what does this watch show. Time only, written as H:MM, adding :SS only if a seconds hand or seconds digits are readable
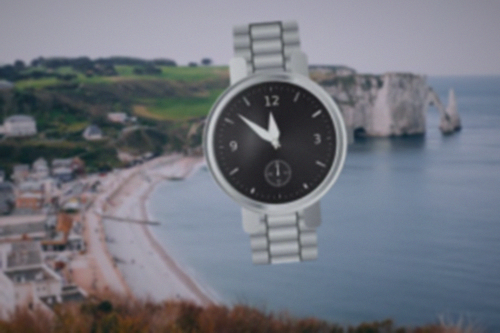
11:52
